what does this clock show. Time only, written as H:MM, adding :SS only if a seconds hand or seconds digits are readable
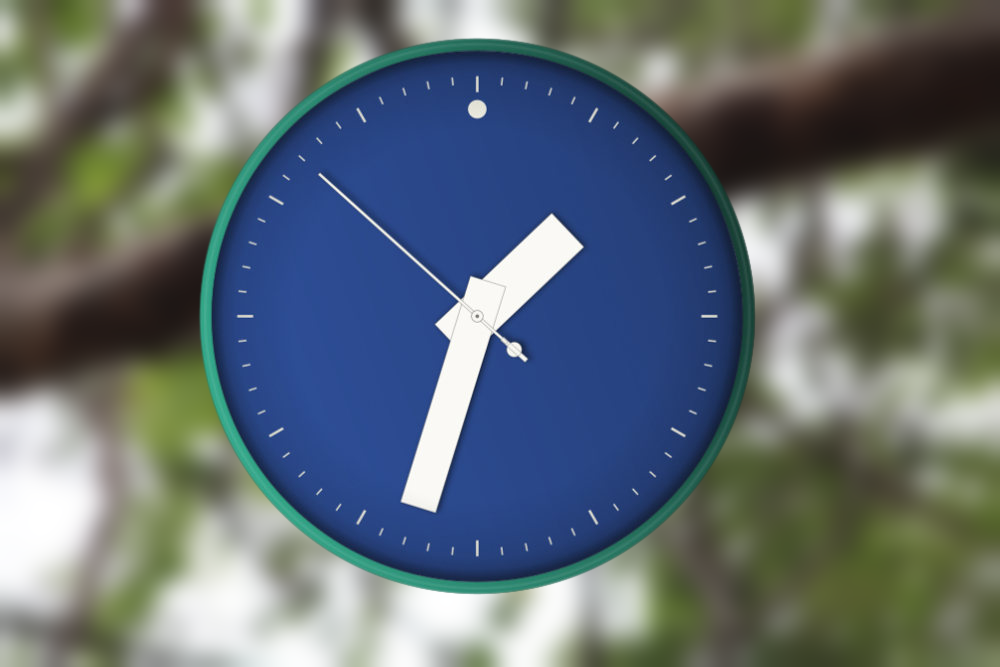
1:32:52
